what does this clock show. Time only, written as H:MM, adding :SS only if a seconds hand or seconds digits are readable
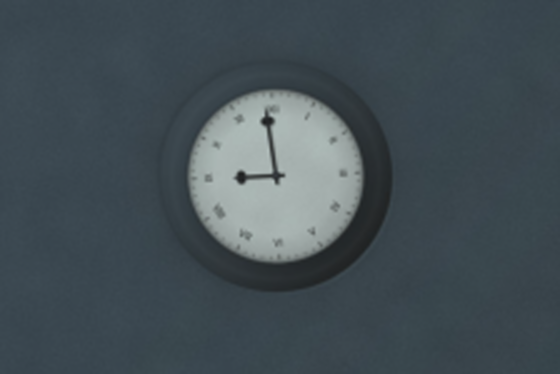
8:59
